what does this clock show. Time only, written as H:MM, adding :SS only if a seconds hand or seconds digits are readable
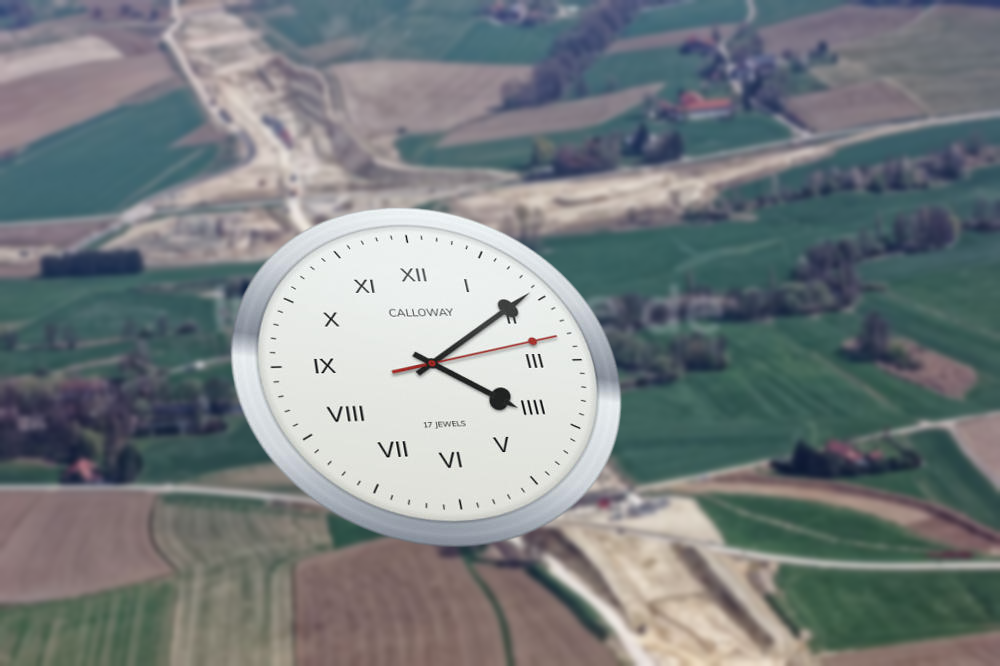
4:09:13
